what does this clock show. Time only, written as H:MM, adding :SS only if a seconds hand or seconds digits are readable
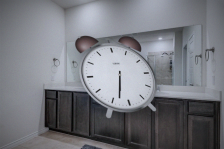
6:33
